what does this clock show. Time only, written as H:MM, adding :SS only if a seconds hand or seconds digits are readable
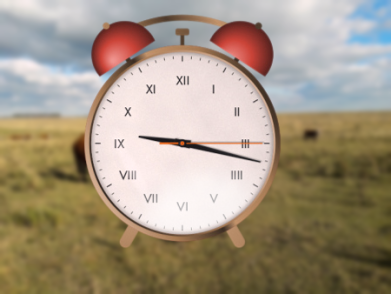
9:17:15
